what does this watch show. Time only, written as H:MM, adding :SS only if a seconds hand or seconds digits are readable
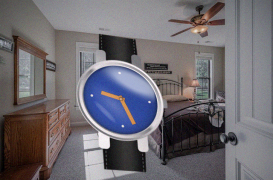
9:26
